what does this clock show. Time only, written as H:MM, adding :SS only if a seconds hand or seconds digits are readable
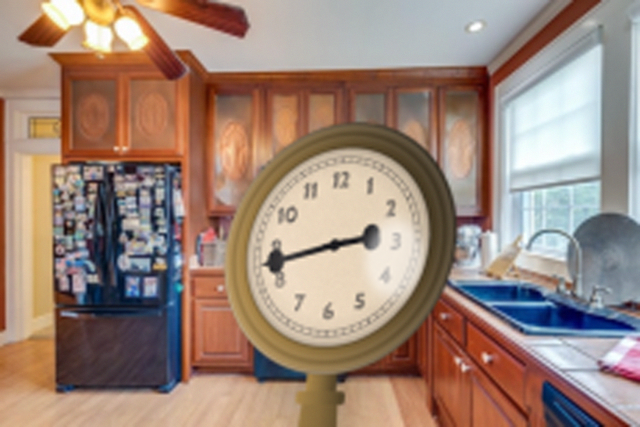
2:43
